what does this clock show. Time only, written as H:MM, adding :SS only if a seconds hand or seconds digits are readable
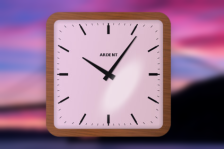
10:06
